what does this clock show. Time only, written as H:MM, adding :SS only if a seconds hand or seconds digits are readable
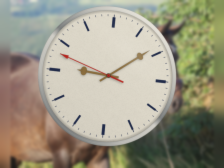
9:08:48
